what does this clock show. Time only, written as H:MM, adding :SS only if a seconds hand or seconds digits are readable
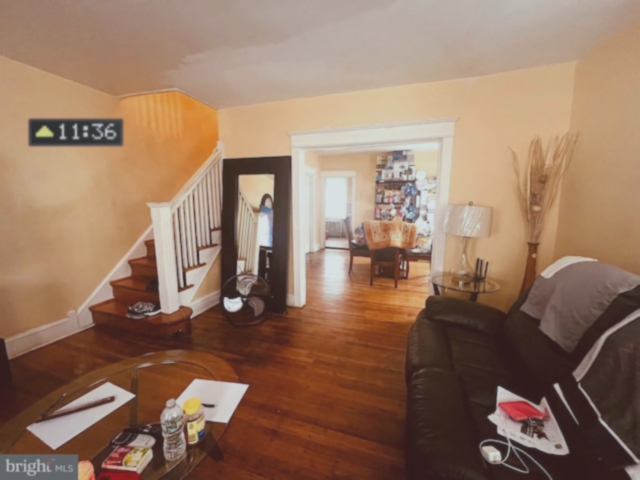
11:36
